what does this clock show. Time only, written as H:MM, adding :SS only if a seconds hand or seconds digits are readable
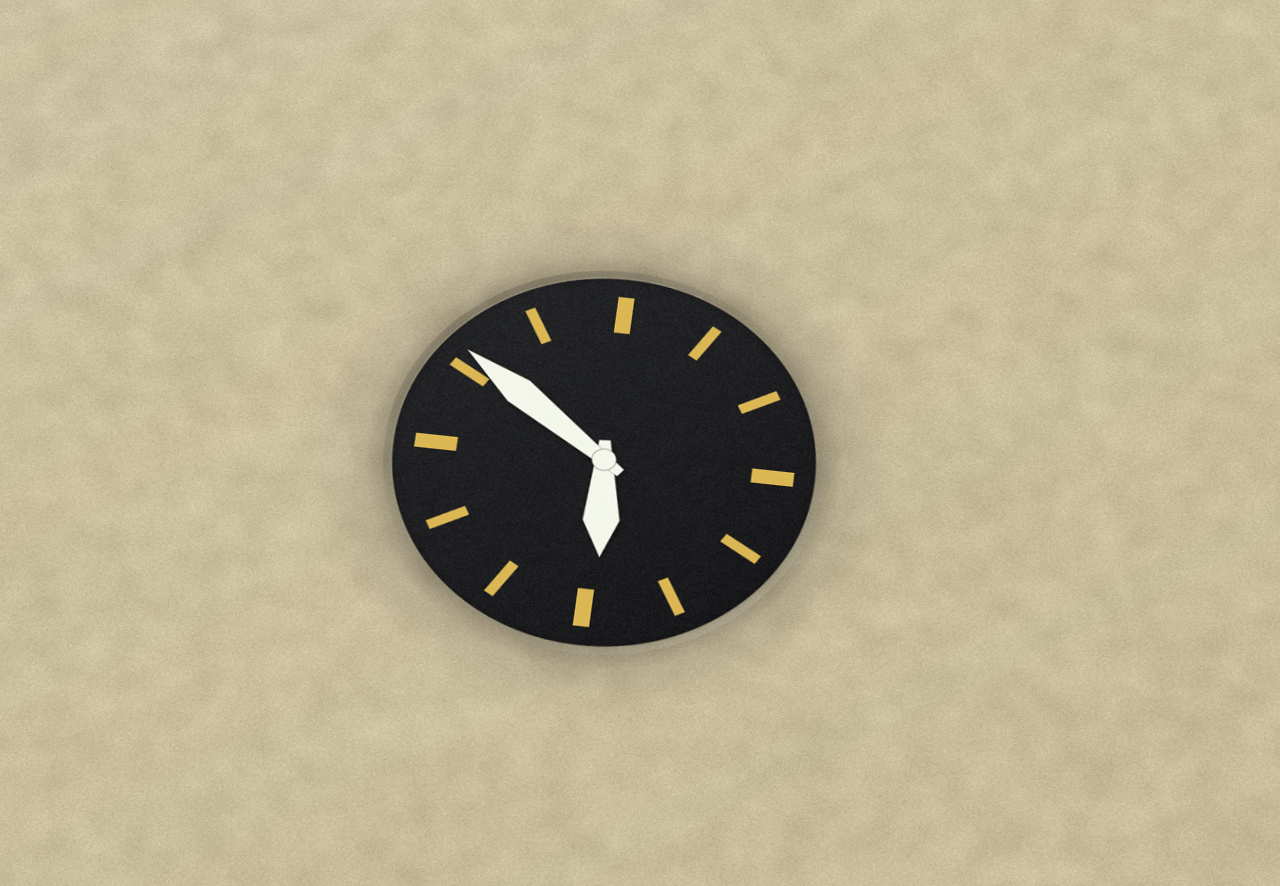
5:51
